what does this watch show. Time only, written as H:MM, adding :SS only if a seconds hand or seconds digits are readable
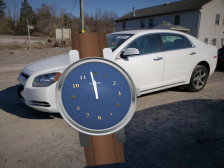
11:59
